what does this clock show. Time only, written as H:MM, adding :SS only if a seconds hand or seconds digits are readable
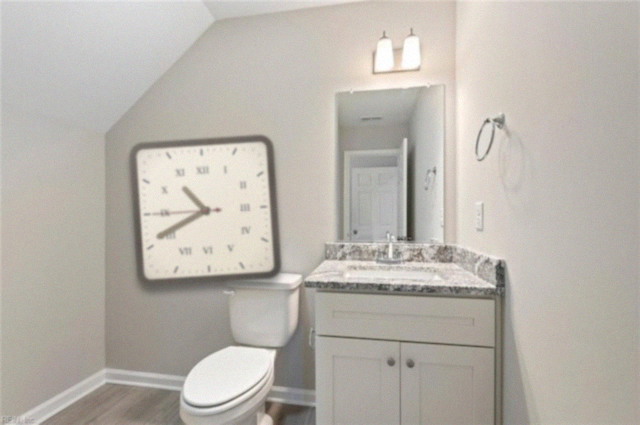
10:40:45
